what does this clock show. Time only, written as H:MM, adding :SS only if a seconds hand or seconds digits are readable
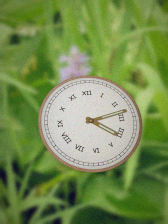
4:13
